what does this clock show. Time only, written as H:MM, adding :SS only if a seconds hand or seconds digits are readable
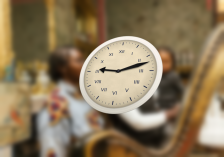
9:12
